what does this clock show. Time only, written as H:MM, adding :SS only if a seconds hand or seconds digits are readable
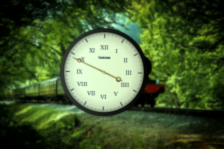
3:49
